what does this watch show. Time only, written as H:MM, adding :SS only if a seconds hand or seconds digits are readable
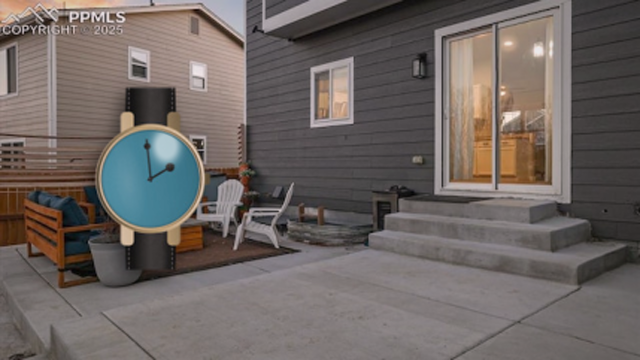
1:59
